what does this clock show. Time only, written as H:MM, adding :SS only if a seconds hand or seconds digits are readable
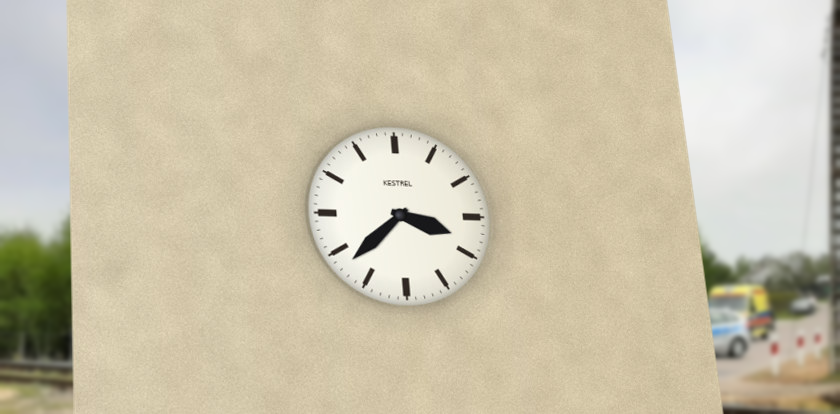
3:38
